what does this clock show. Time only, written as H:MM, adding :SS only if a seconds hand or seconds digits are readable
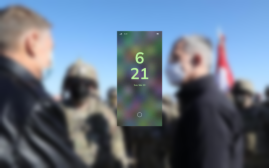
6:21
